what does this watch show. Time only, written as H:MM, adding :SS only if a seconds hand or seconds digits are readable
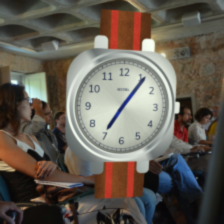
7:06
